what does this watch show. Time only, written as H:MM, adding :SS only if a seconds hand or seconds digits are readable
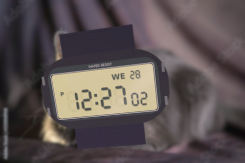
12:27:02
